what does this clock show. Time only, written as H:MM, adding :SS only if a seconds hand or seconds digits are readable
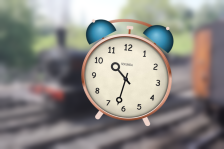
10:32
